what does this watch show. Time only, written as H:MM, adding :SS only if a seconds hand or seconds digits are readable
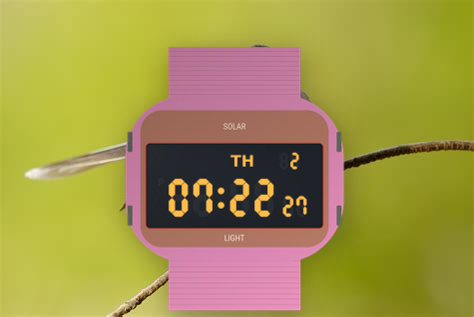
7:22:27
